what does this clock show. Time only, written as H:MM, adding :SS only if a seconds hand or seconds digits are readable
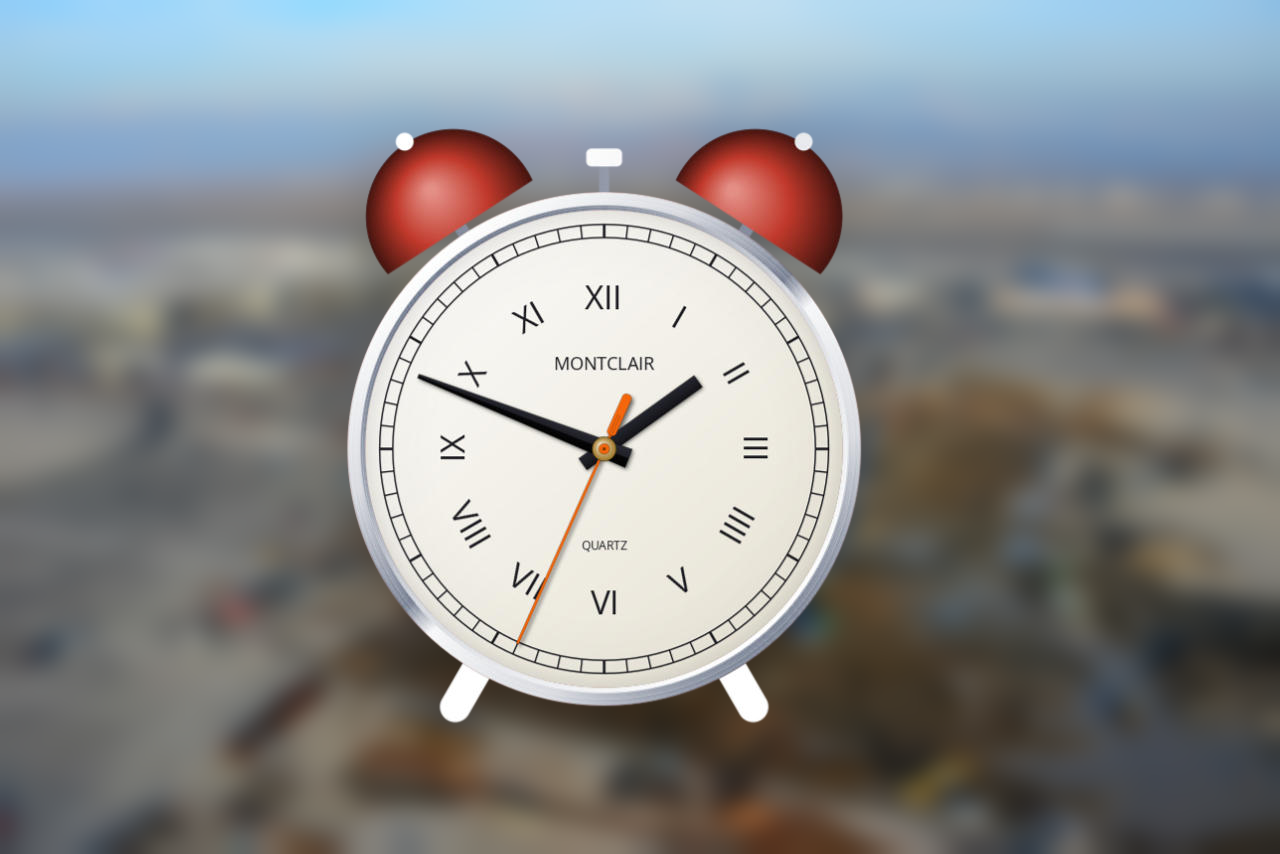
1:48:34
